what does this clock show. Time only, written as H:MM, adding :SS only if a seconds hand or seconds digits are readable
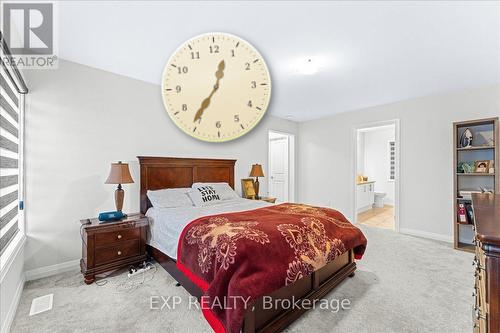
12:36
